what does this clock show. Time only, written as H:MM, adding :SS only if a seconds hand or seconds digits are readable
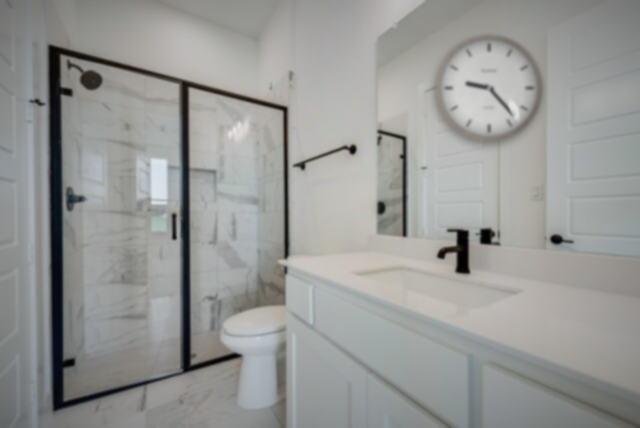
9:23
